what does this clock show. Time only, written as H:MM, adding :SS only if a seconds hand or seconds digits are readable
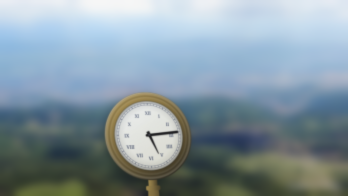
5:14
